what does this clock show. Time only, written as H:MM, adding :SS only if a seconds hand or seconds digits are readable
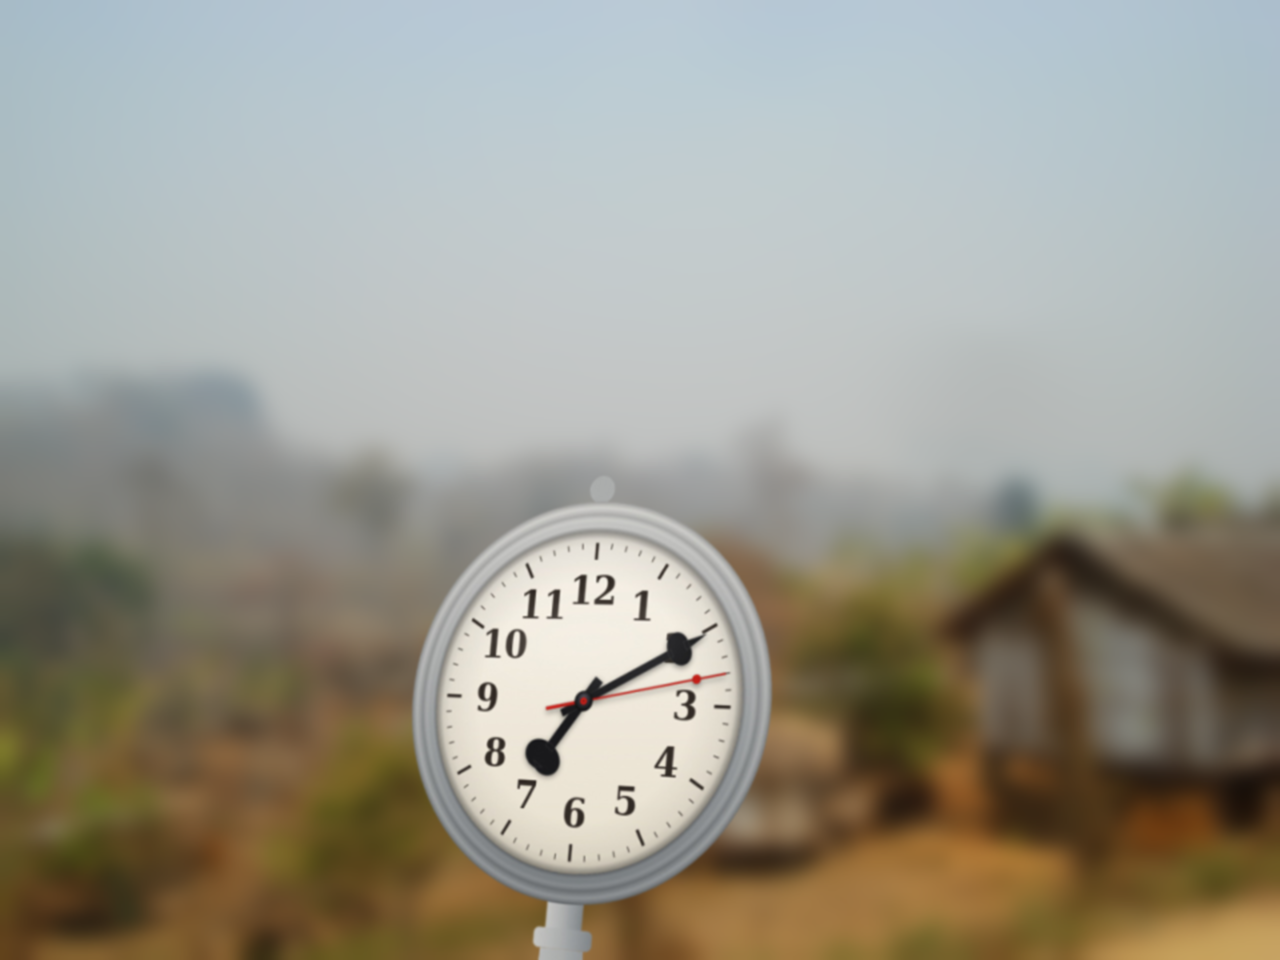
7:10:13
